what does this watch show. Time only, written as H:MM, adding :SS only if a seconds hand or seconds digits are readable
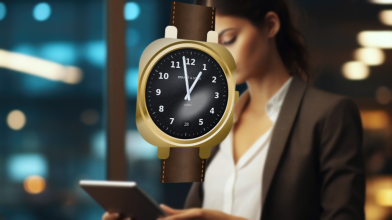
12:58
